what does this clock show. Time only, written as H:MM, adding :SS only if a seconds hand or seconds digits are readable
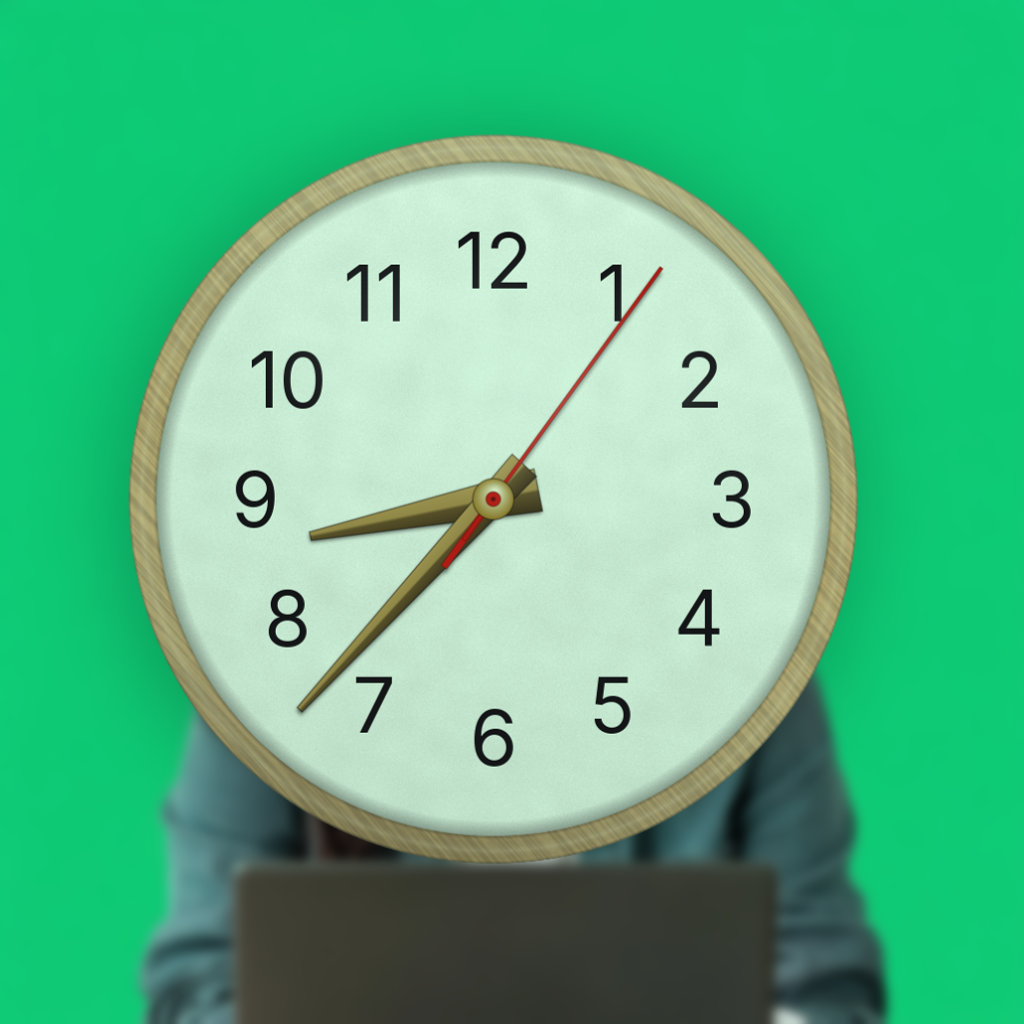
8:37:06
